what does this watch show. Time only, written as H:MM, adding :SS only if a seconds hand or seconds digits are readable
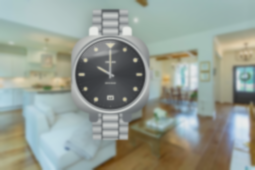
10:00
